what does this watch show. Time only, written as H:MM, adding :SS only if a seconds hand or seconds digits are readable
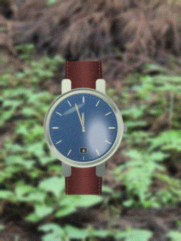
11:57
